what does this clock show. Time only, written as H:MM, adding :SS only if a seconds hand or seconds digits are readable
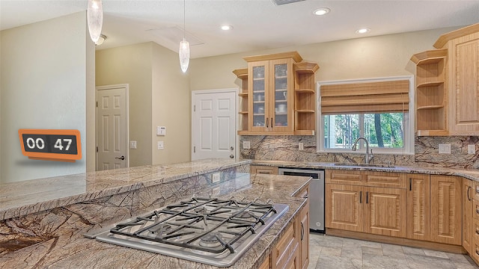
0:47
